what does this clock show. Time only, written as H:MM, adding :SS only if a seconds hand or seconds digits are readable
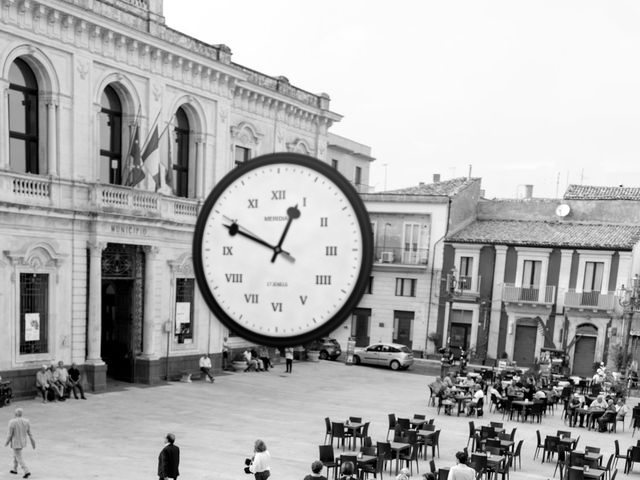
12:48:50
